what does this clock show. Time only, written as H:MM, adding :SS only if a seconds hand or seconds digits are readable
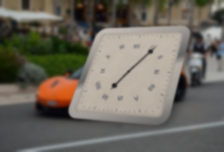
7:06
